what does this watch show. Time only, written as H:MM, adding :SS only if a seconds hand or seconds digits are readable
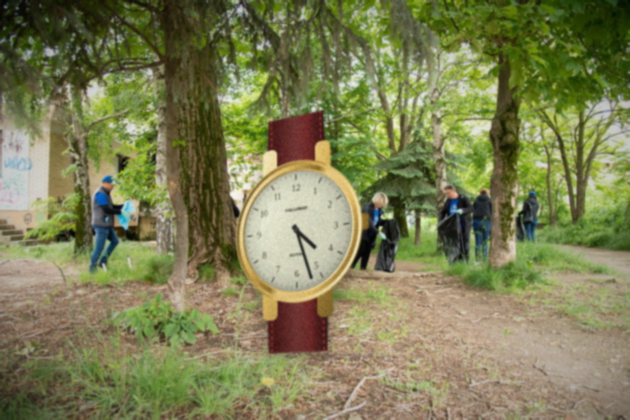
4:27
